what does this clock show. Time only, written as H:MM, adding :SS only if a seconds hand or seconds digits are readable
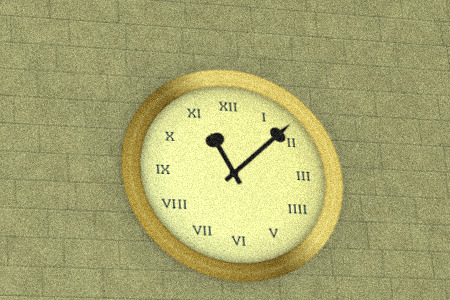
11:08
